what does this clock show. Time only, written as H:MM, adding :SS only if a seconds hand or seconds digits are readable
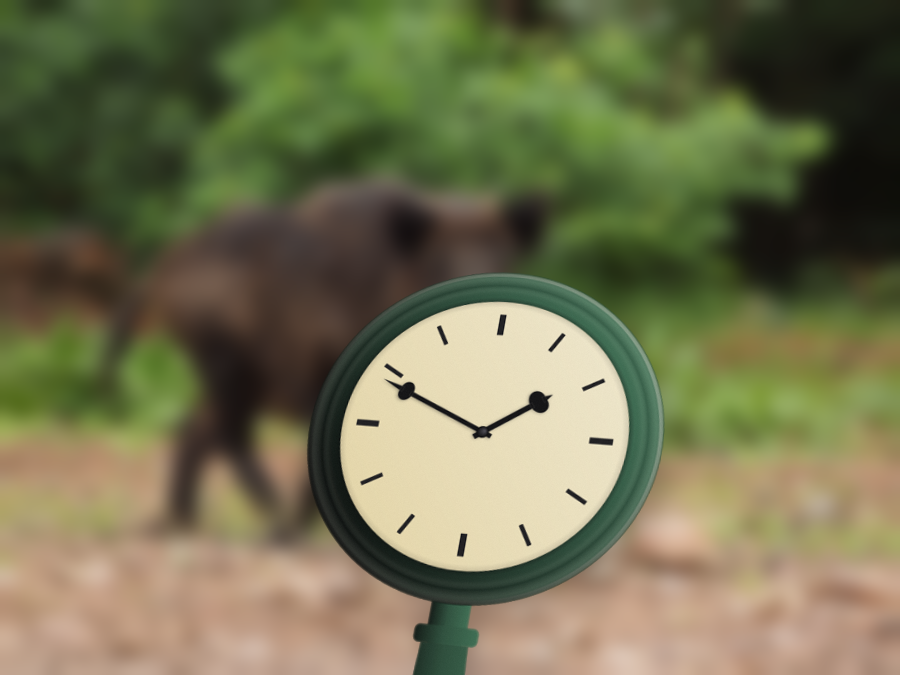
1:49
